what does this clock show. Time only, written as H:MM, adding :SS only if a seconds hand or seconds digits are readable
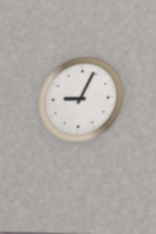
9:04
